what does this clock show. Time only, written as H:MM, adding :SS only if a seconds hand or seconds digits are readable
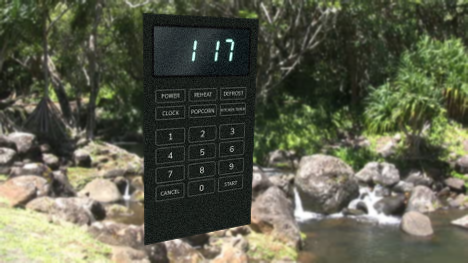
1:17
